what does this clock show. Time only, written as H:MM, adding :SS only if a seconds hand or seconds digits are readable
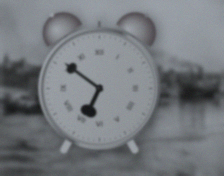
6:51
